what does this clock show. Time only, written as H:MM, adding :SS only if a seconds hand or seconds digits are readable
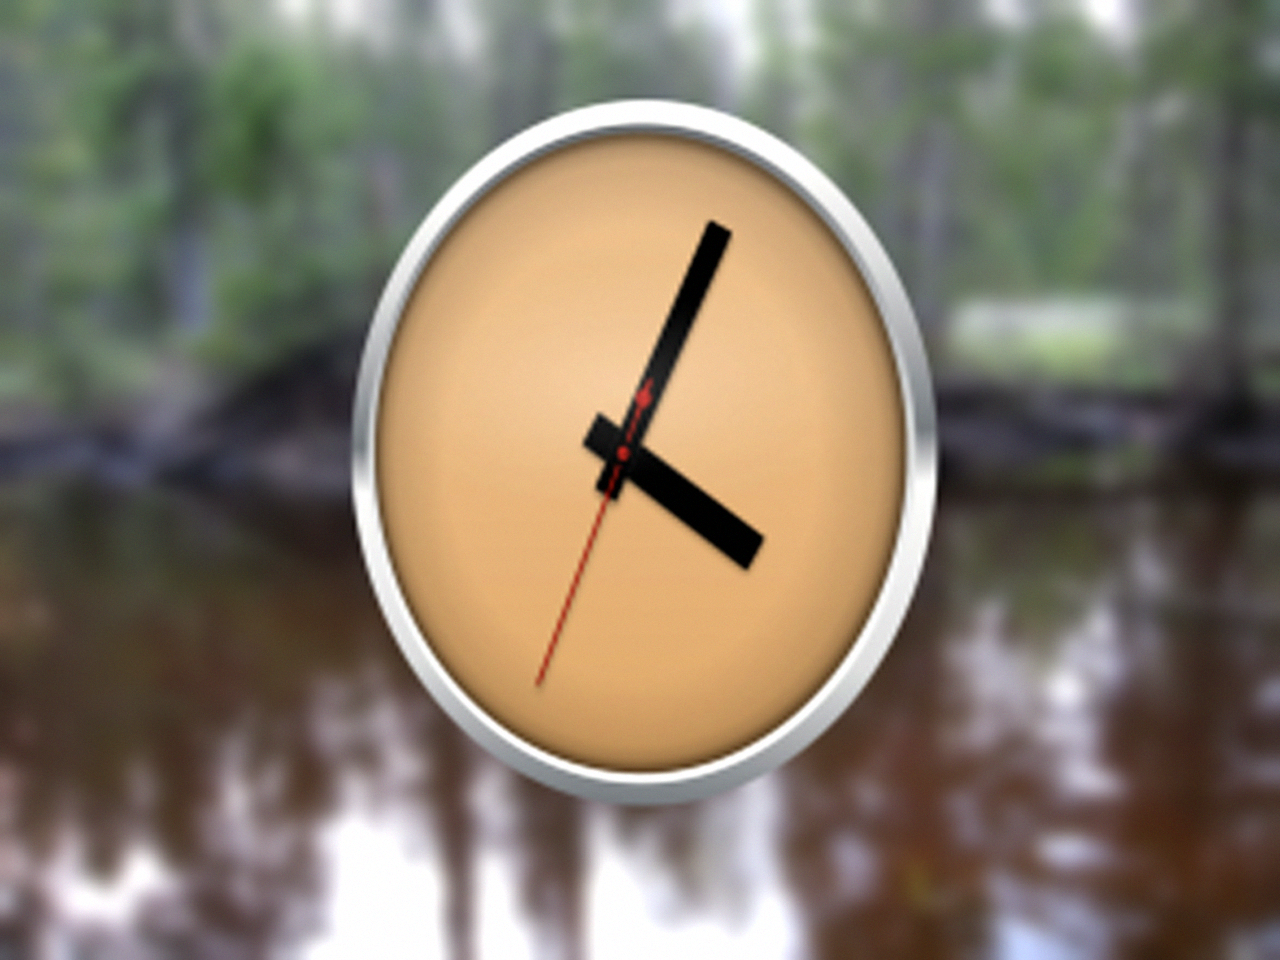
4:04:34
